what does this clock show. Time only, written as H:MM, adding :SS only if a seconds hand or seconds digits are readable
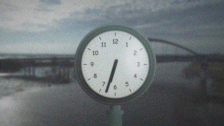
6:33
